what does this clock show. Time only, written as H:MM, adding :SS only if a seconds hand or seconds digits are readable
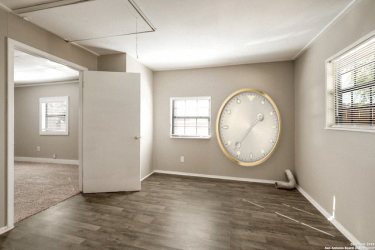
1:37
